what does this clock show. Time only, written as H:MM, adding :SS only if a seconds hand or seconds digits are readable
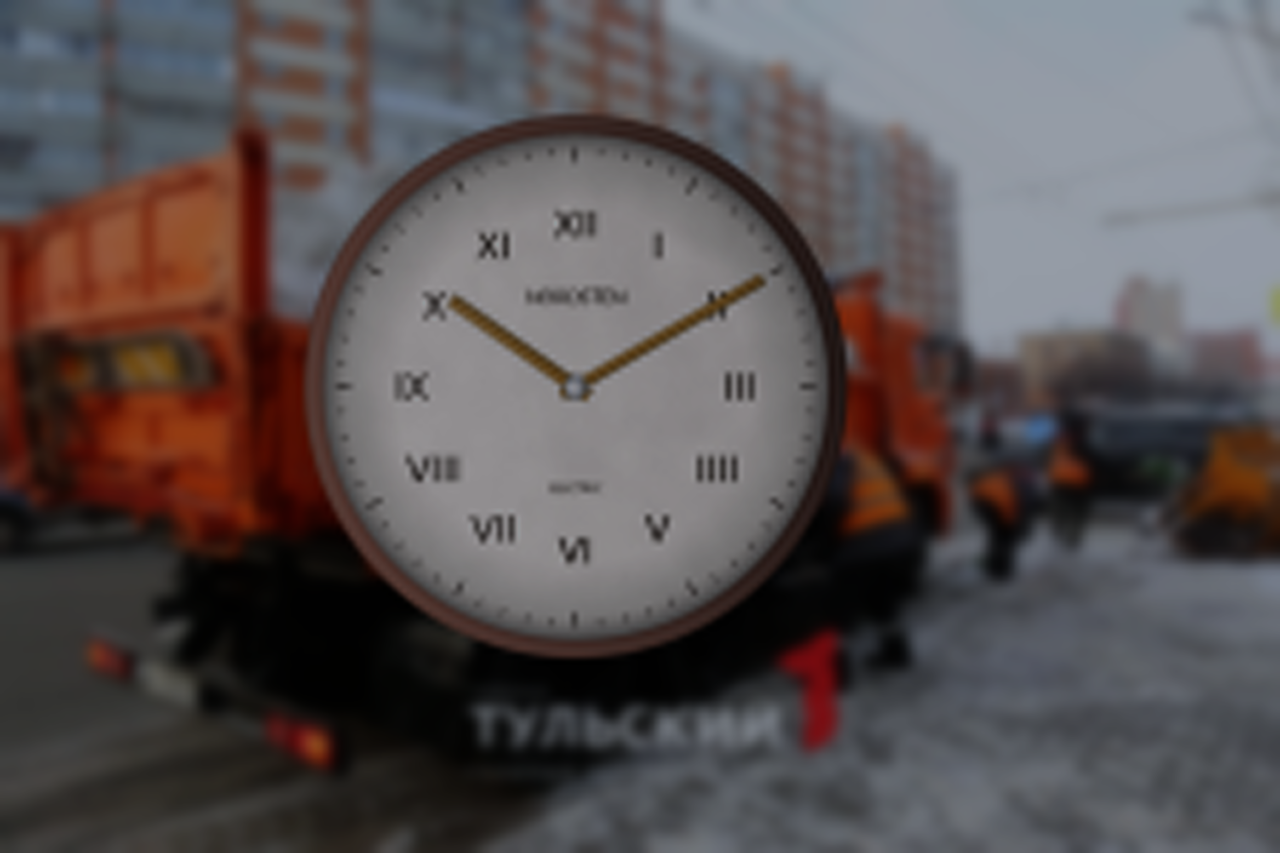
10:10
